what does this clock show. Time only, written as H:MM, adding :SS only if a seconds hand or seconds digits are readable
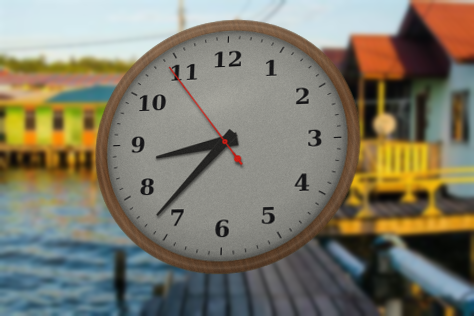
8:36:54
